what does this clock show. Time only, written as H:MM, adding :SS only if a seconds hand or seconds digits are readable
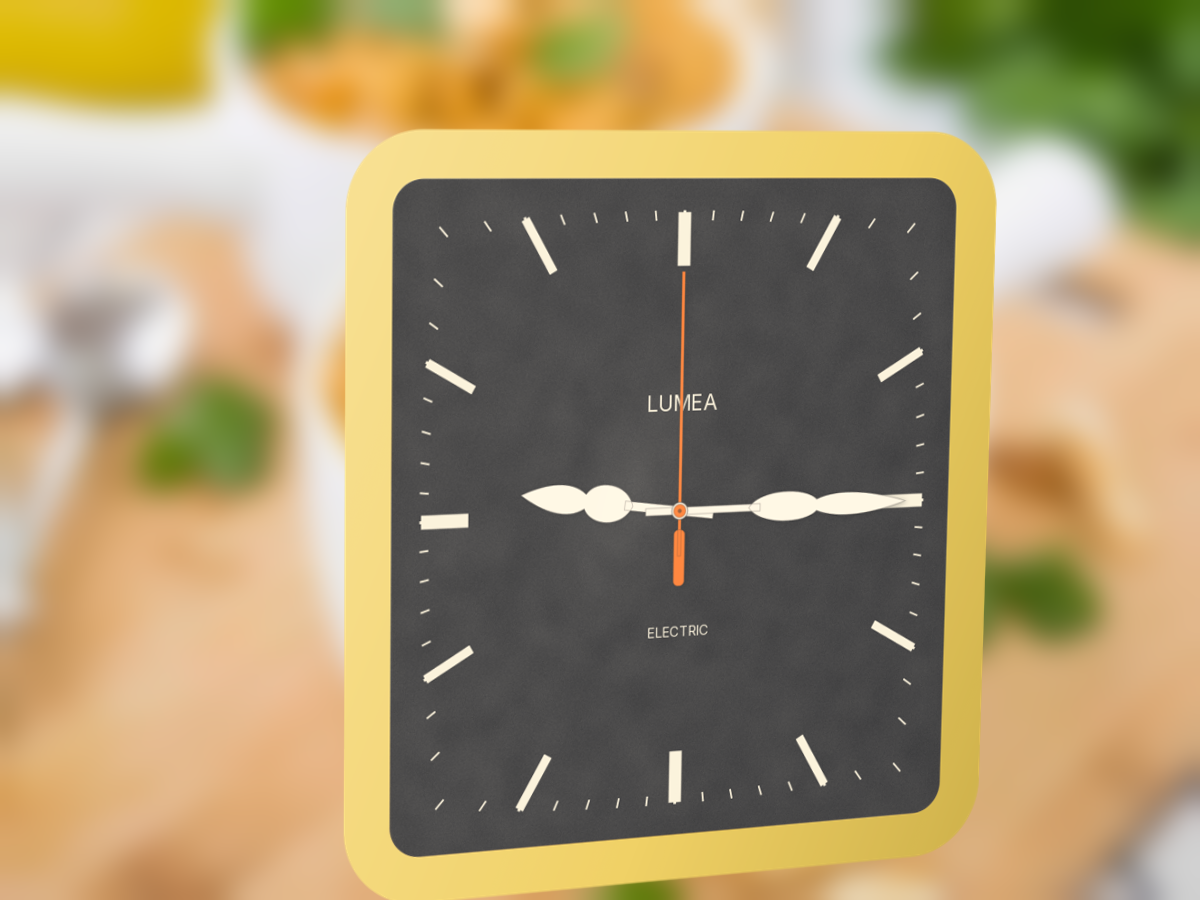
9:15:00
